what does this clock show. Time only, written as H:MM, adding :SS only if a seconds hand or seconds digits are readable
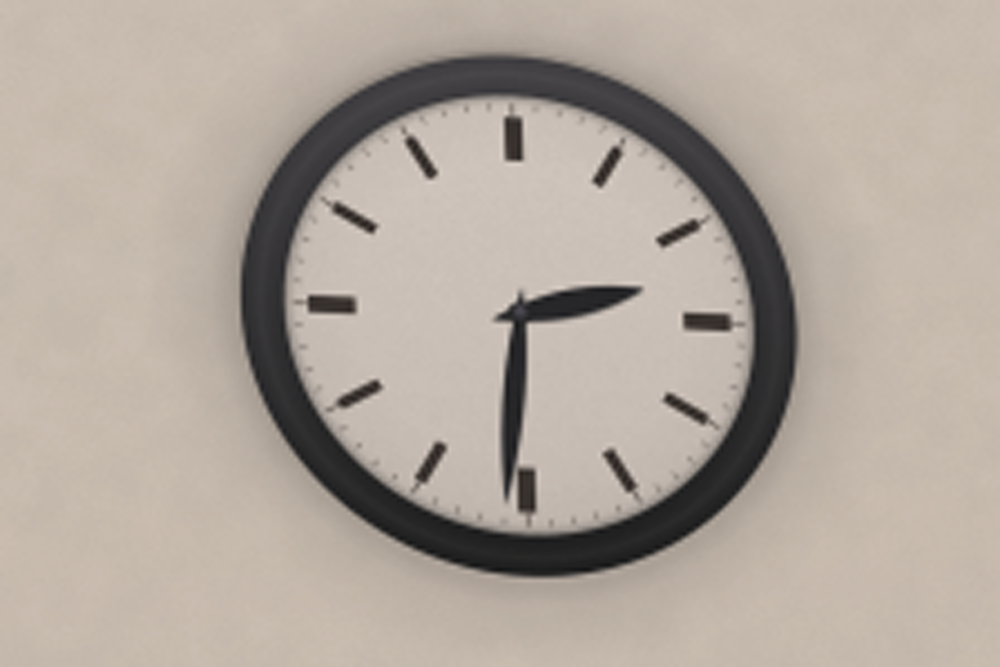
2:31
